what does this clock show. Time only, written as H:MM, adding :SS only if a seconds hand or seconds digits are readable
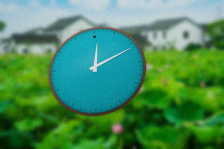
12:11
